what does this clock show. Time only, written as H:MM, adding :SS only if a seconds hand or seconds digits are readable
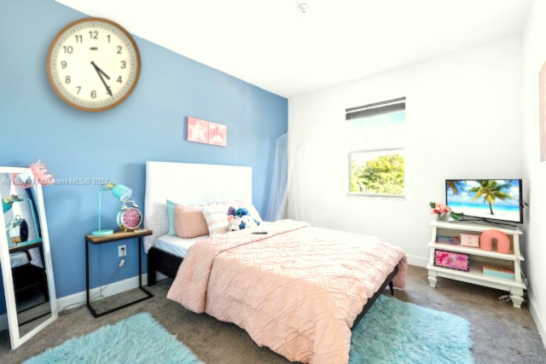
4:25
